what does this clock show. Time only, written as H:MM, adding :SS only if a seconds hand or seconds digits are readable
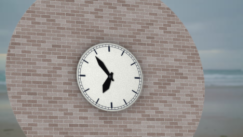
6:54
